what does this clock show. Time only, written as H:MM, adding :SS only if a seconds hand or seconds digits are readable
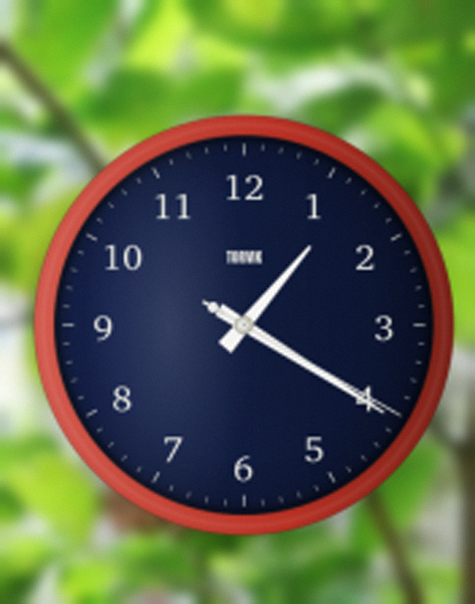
1:20:20
